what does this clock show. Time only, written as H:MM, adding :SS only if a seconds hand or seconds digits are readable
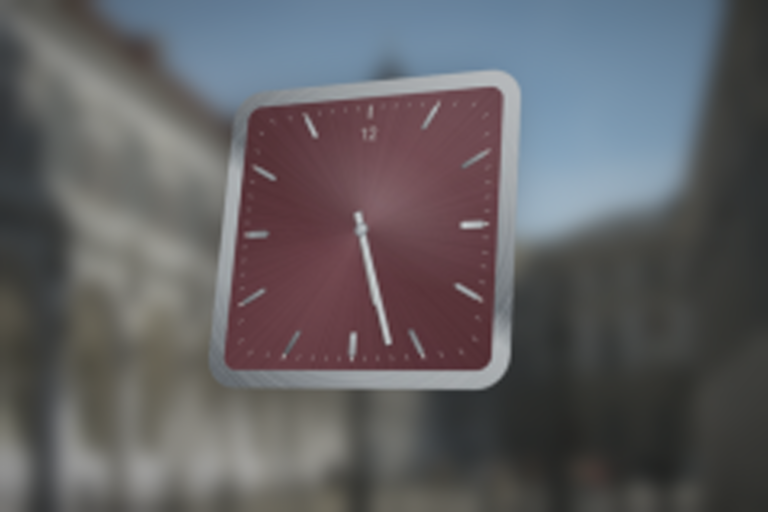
5:27
